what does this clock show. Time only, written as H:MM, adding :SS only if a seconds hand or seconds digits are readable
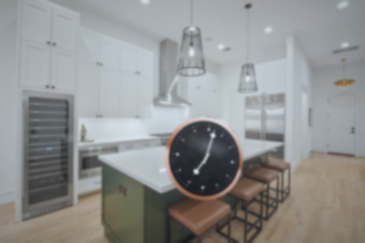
7:02
